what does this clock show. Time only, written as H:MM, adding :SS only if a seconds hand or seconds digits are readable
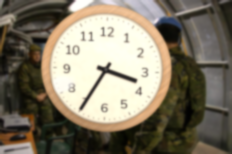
3:35
